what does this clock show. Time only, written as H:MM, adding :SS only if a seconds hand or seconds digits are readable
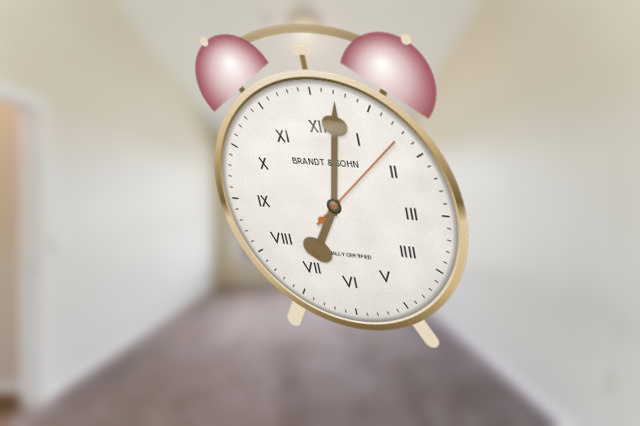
7:02:08
